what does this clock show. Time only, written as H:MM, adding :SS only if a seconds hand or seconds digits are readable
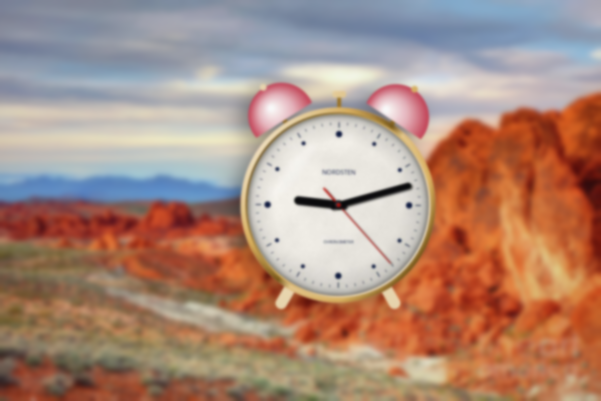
9:12:23
